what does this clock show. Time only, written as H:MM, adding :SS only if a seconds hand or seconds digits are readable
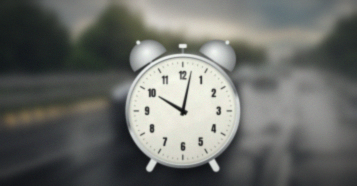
10:02
